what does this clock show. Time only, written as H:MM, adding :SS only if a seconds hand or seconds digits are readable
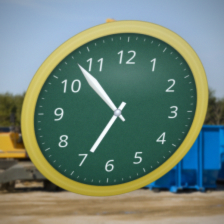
6:53
